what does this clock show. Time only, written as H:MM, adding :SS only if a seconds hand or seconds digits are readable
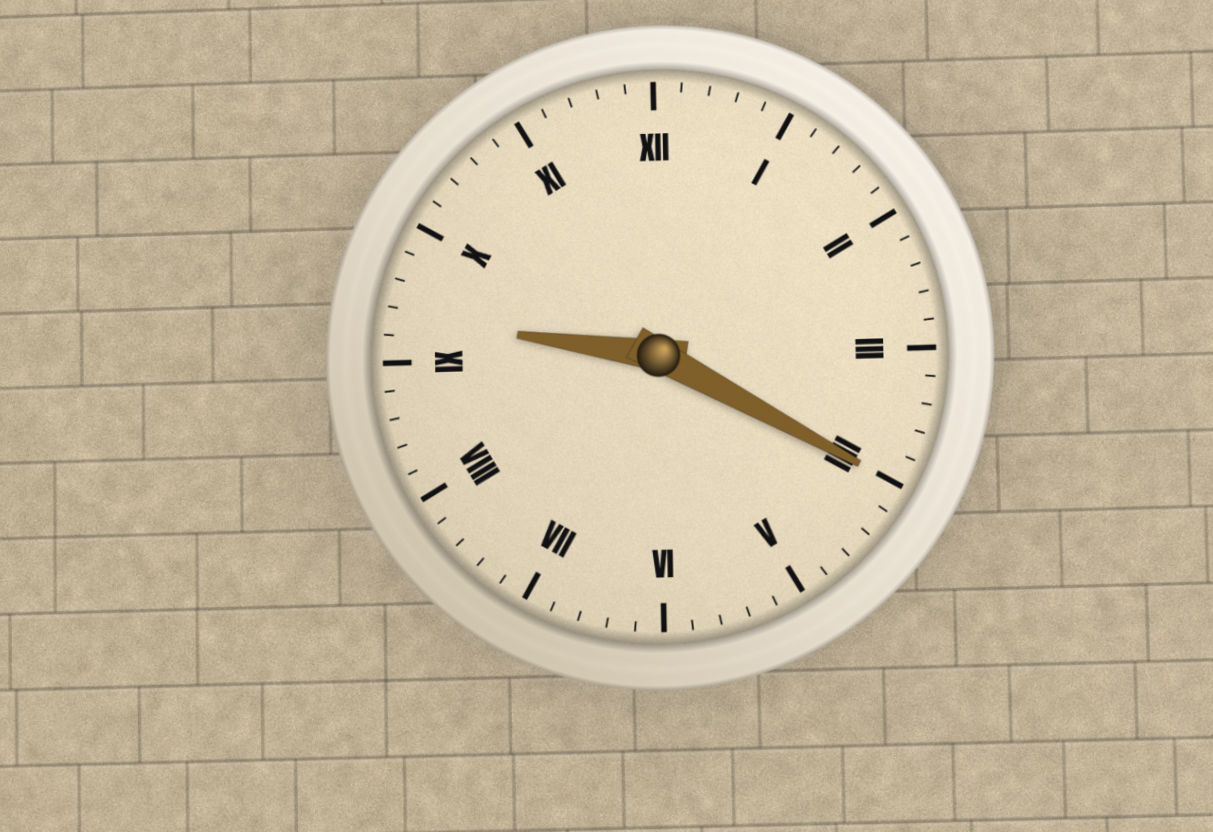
9:20
